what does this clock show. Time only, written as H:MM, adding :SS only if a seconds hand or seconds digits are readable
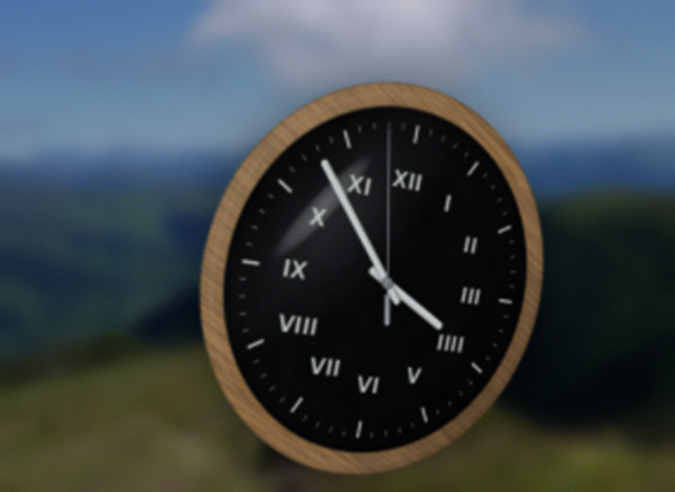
3:52:58
